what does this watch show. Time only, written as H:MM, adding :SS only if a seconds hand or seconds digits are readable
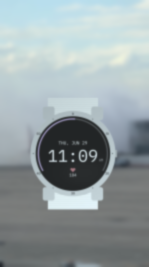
11:09
